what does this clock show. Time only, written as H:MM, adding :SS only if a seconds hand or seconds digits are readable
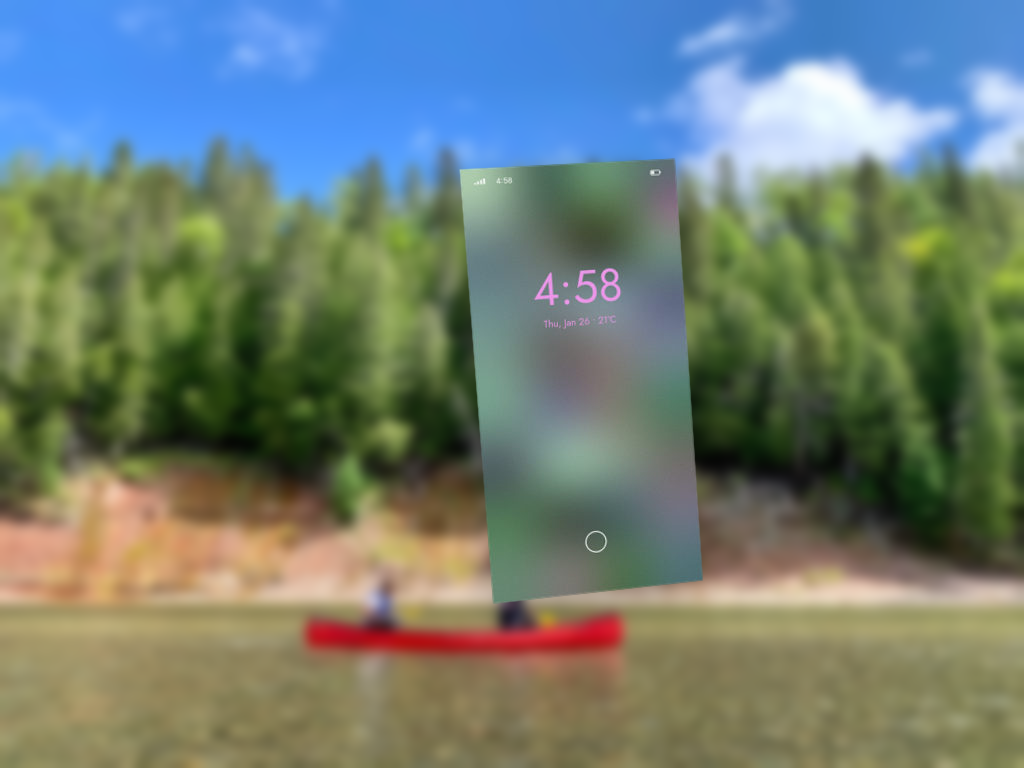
4:58
